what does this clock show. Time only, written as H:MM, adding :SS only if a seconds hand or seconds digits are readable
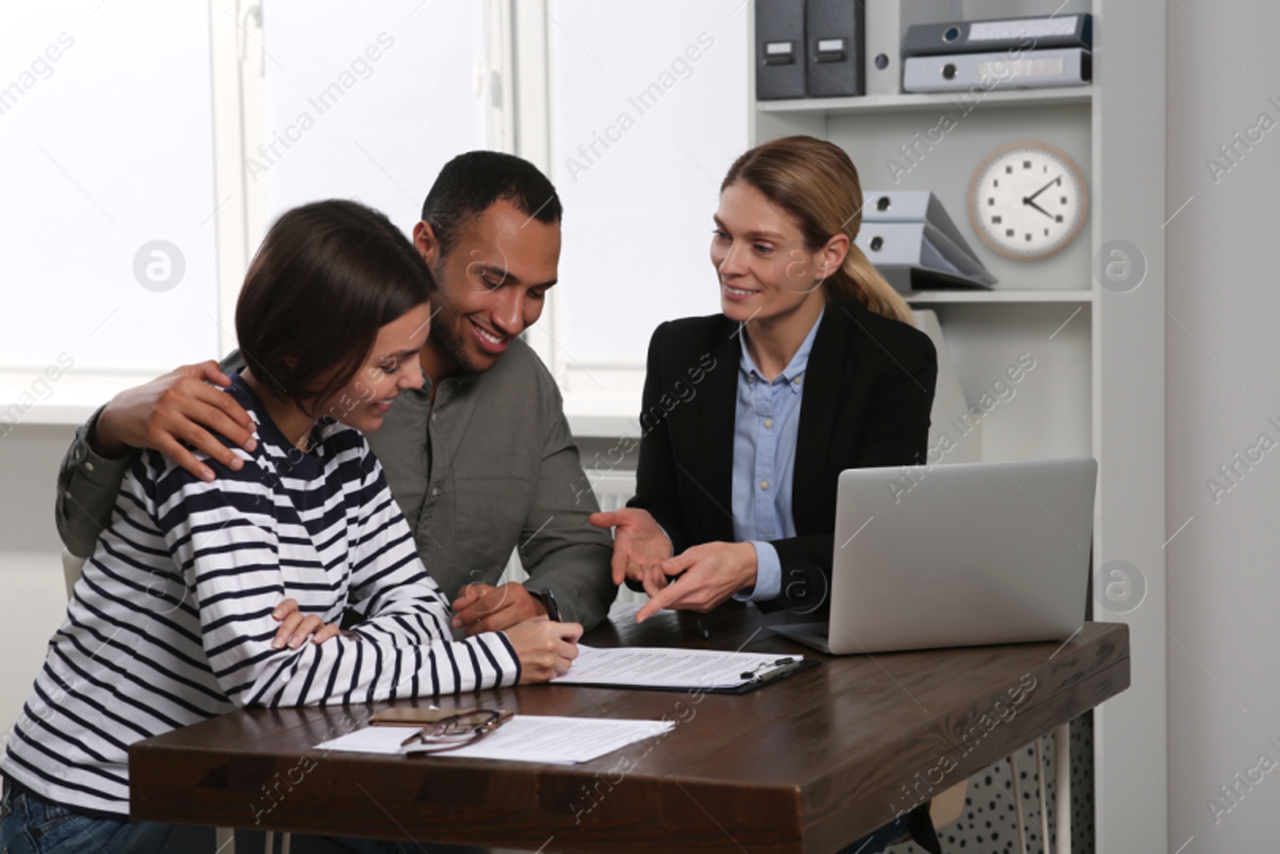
4:09
